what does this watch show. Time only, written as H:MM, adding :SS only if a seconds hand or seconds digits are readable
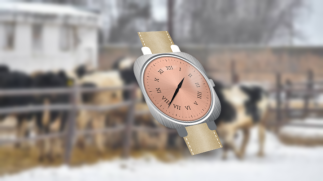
1:38
